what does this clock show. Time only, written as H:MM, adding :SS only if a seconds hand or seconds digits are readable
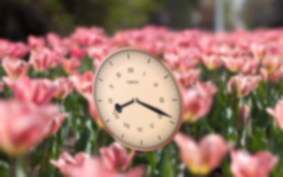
8:19
